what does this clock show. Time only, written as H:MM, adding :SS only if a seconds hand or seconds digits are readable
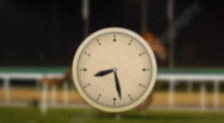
8:28
